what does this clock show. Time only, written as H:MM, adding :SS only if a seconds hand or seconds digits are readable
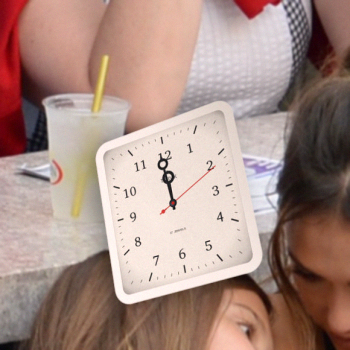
11:59:11
